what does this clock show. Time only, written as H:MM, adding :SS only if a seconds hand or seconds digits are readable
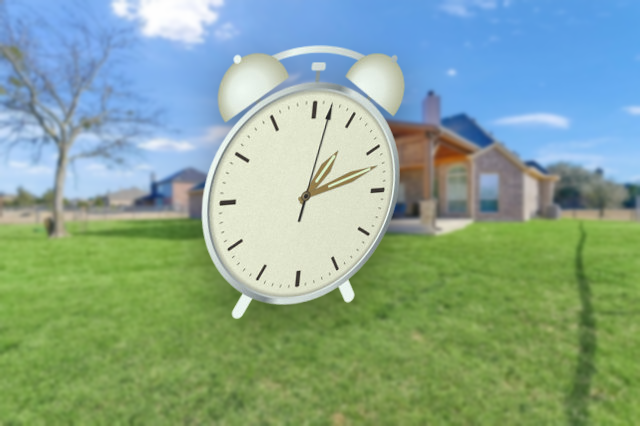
1:12:02
